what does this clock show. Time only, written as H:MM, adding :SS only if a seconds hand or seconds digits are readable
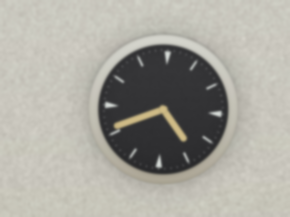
4:41
